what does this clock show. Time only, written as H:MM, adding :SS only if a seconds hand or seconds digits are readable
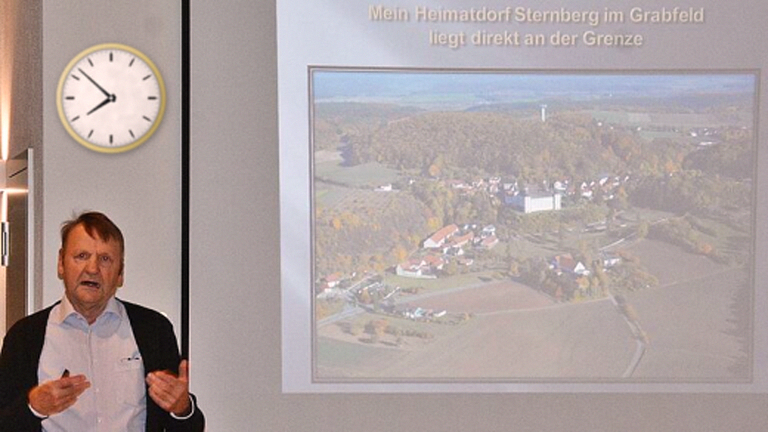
7:52
